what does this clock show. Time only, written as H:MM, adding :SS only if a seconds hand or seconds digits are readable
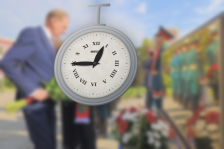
12:45
